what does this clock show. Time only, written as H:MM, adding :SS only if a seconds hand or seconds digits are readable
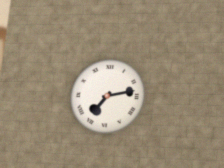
7:13
